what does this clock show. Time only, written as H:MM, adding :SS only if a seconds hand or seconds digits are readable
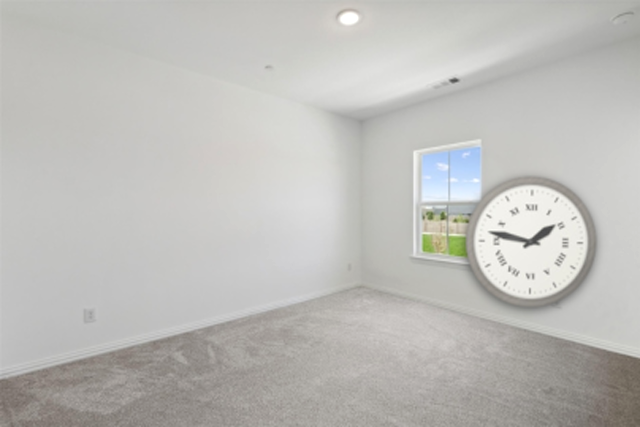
1:47
